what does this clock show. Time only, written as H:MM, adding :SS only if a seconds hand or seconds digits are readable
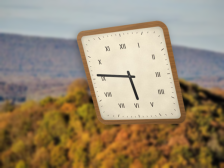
5:46
